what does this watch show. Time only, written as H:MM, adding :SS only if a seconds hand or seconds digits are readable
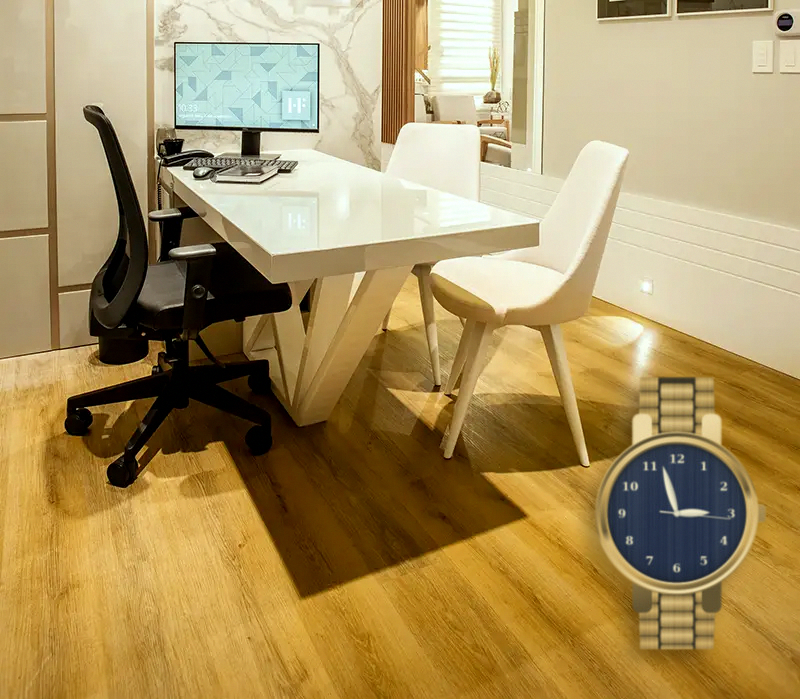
2:57:16
